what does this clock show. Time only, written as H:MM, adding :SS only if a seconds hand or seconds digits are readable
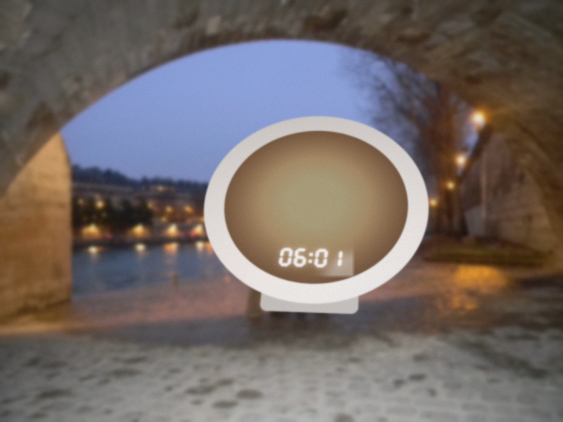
6:01
